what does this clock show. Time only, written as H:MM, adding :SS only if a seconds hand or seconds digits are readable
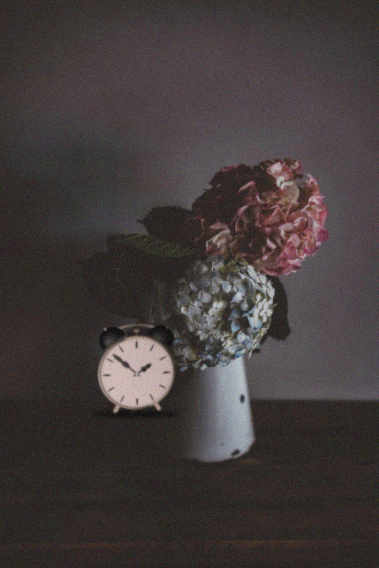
1:52
